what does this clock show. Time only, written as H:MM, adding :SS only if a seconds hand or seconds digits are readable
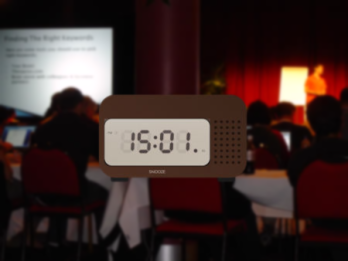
15:01
